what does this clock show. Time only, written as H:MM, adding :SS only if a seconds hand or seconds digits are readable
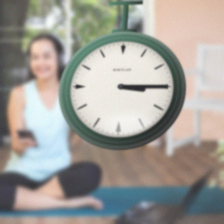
3:15
